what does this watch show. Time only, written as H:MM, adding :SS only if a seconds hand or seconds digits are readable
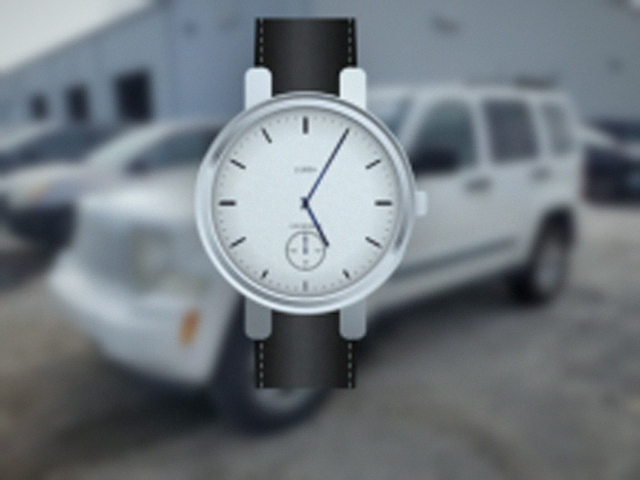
5:05
